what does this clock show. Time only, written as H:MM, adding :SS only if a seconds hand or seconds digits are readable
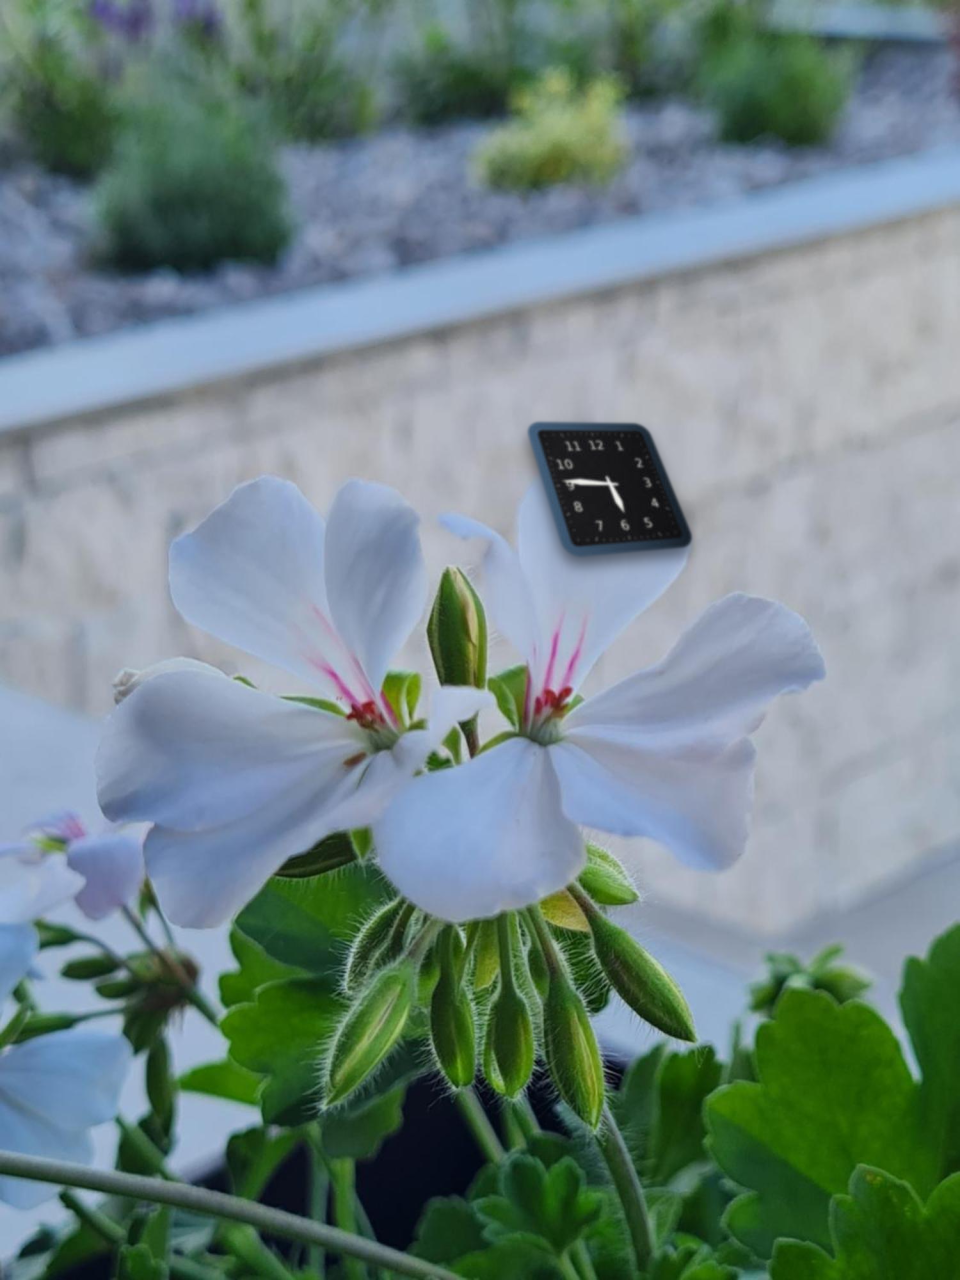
5:46
